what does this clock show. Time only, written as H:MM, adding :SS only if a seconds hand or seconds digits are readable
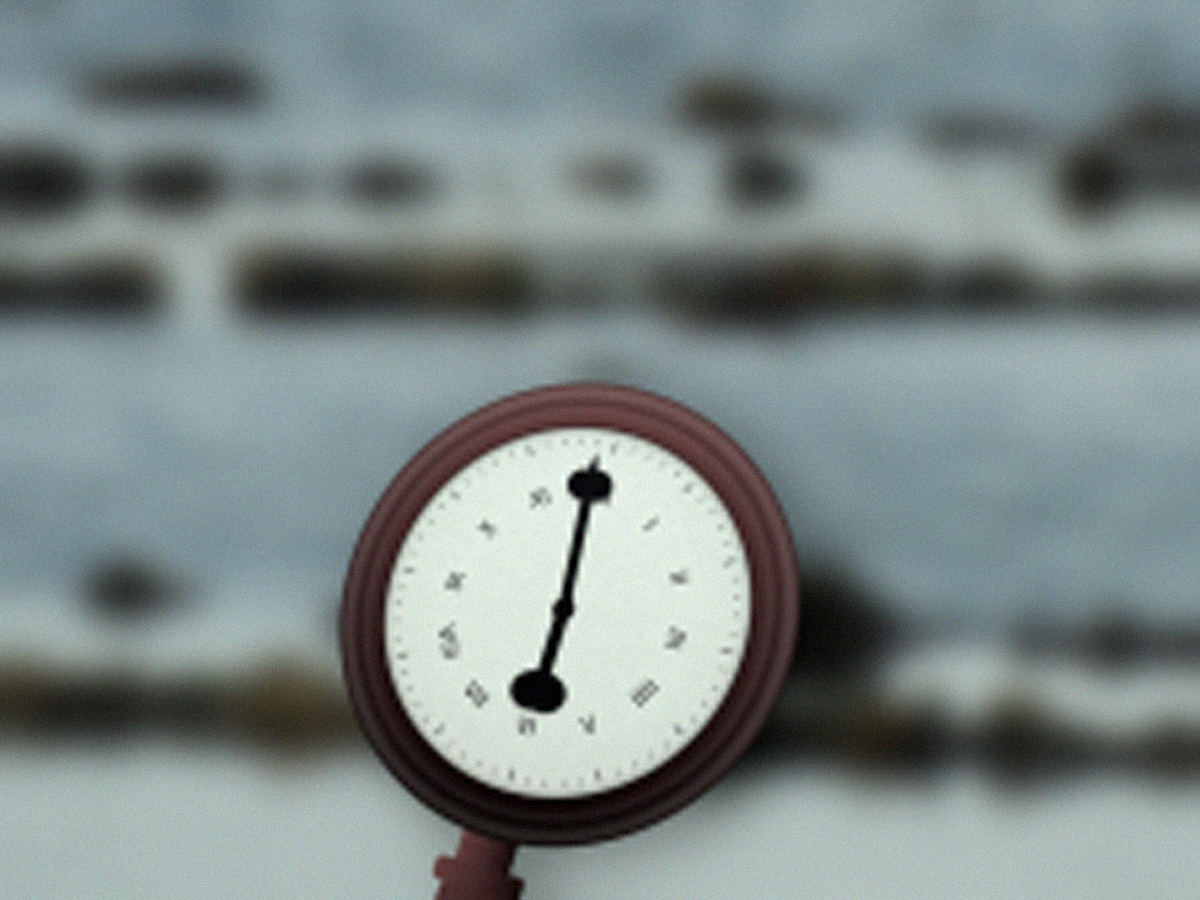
5:59
